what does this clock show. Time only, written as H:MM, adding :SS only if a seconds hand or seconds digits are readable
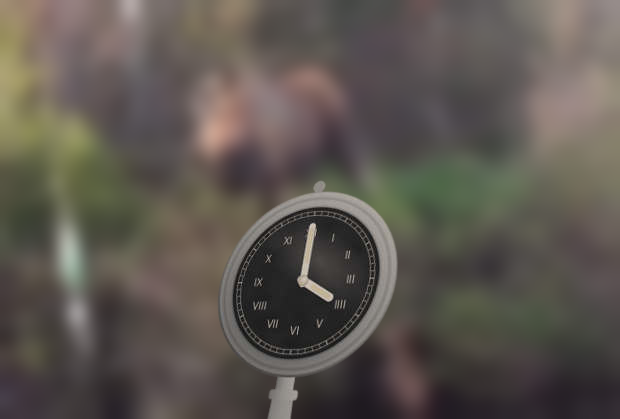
4:00
